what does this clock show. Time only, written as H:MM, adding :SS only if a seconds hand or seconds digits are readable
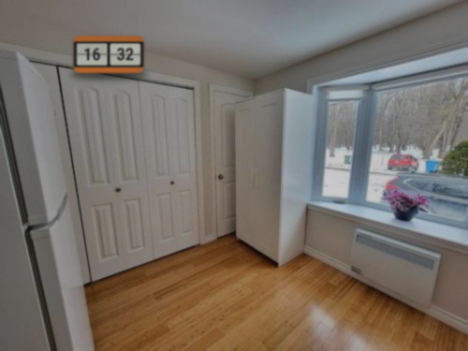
16:32
